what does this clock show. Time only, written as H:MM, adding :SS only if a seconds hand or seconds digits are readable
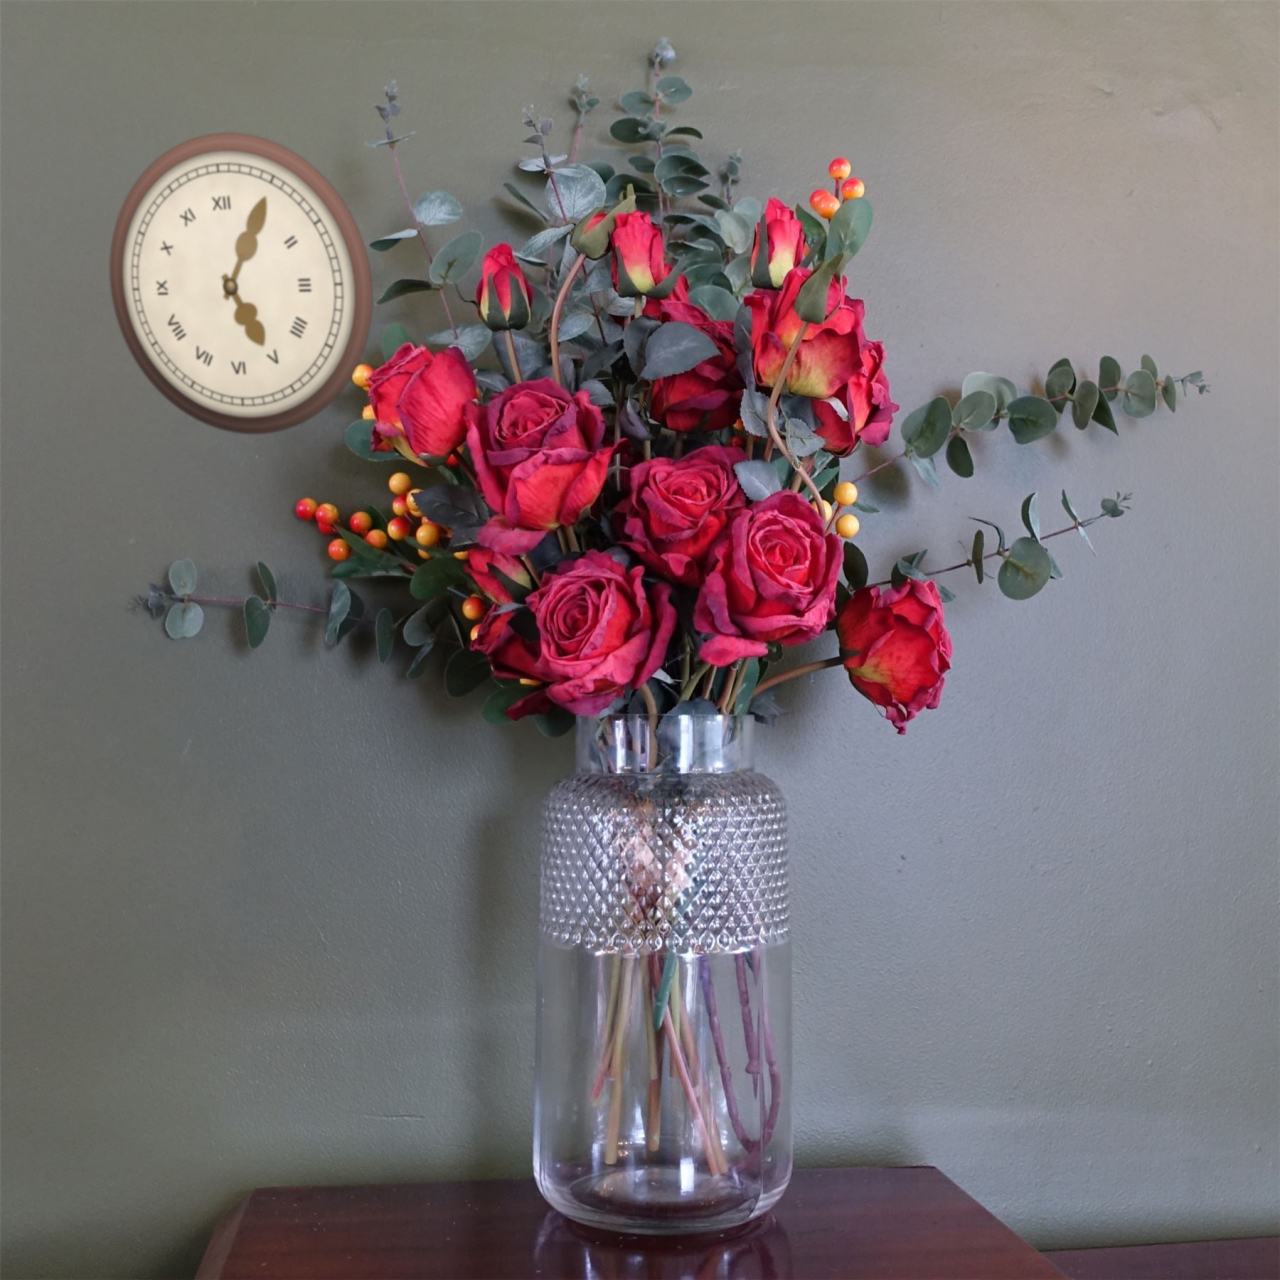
5:05
